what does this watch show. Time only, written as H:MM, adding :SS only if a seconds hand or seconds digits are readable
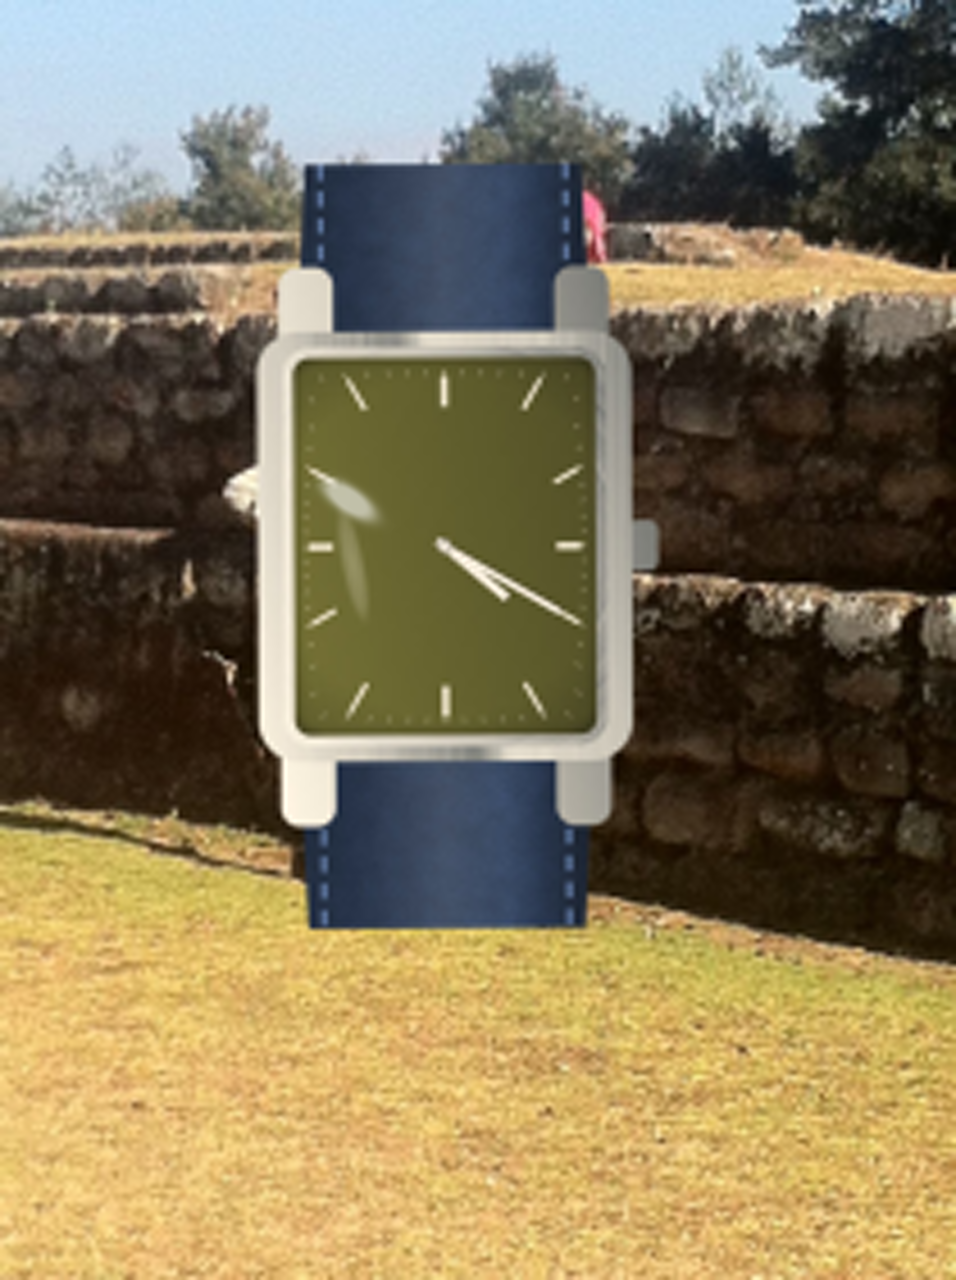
4:20
